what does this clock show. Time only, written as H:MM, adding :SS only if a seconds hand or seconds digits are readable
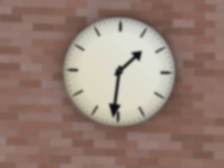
1:31
